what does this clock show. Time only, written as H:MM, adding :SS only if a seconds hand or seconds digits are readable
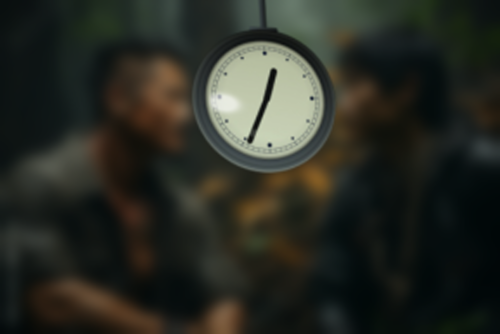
12:34
